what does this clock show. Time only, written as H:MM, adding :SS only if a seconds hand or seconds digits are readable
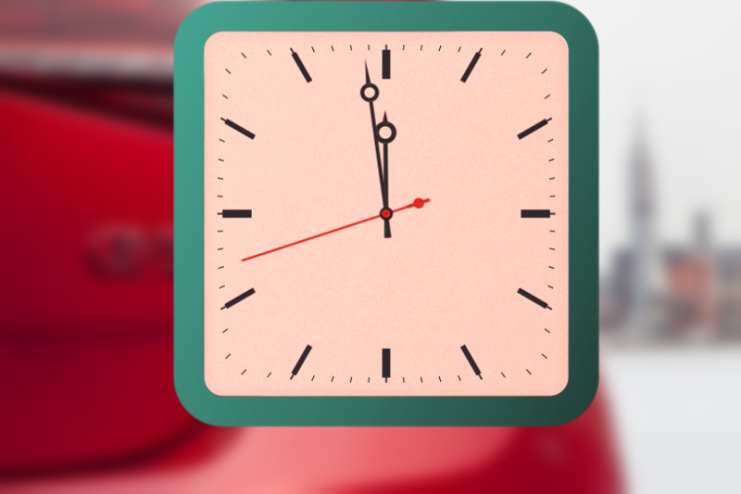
11:58:42
